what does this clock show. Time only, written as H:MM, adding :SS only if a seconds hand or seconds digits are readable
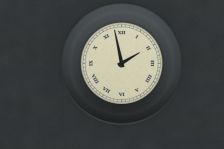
1:58
